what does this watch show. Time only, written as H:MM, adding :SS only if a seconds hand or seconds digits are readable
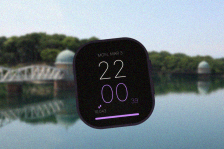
22:00
